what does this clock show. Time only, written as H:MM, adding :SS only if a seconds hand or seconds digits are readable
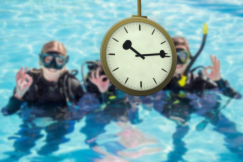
10:14
